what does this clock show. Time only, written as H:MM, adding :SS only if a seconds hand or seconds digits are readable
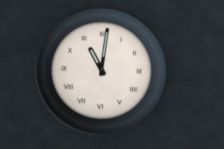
11:01
